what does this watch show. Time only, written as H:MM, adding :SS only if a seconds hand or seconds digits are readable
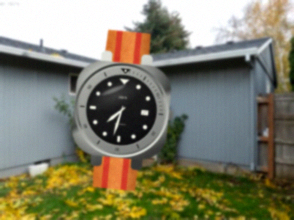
7:32
